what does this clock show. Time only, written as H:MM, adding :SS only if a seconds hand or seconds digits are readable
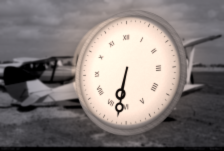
6:32
